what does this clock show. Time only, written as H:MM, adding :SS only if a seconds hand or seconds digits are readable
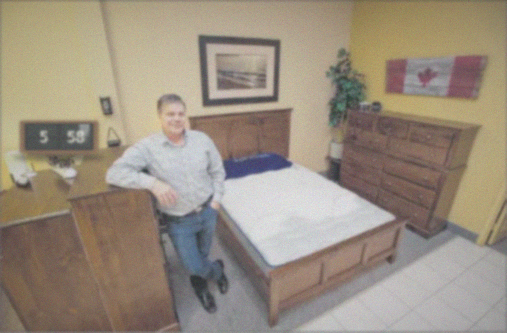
5:58
